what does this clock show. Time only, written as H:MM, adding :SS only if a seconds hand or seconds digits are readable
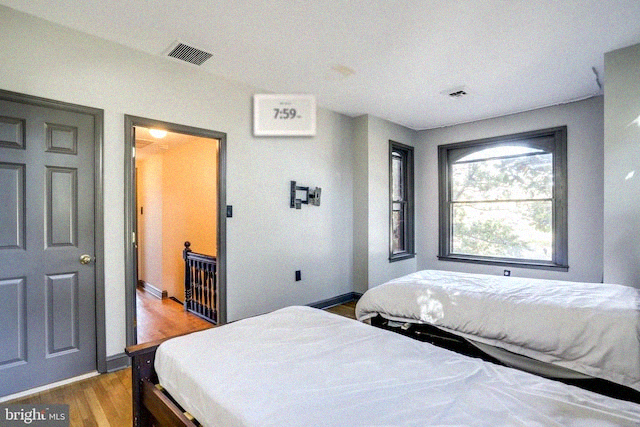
7:59
